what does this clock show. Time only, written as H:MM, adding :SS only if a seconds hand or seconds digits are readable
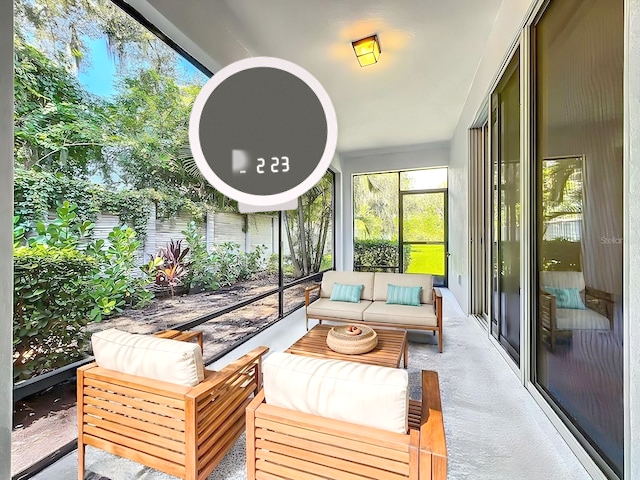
2:23
